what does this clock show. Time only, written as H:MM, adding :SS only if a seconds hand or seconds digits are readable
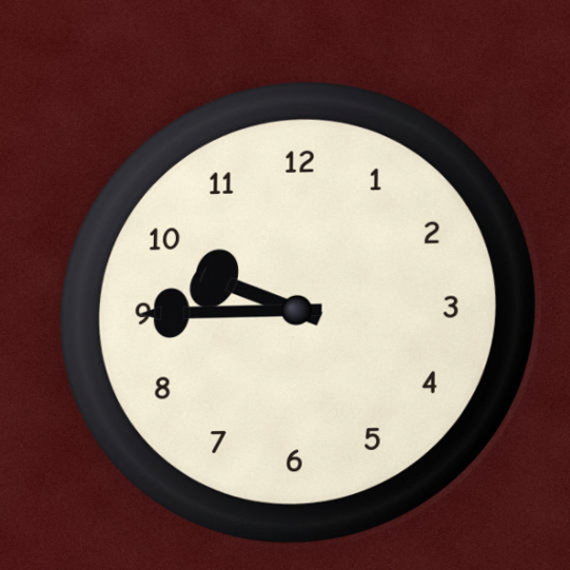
9:45
